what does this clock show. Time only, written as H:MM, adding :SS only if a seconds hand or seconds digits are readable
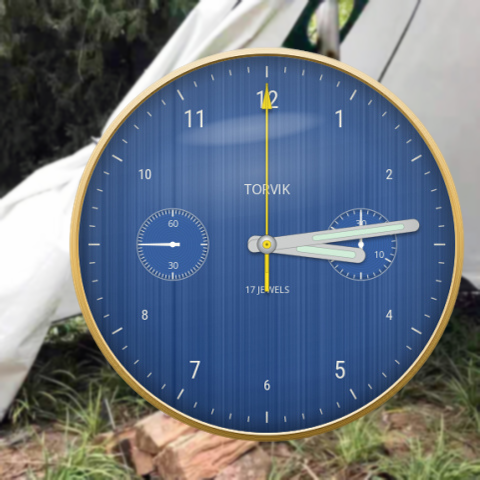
3:13:45
